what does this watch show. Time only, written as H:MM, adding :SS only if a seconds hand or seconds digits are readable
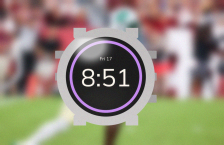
8:51
